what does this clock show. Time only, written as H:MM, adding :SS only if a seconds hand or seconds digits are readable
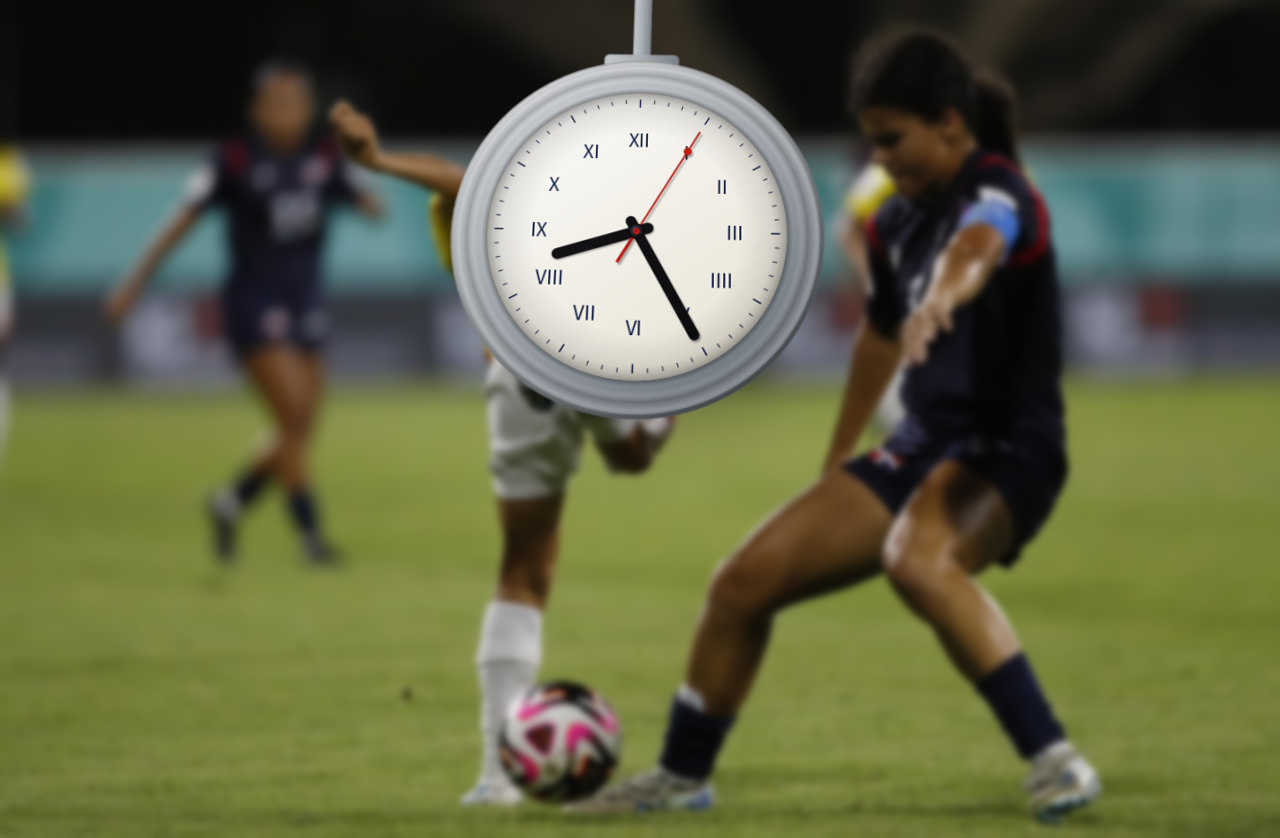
8:25:05
